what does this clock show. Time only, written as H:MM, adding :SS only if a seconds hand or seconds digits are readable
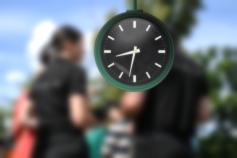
8:32
